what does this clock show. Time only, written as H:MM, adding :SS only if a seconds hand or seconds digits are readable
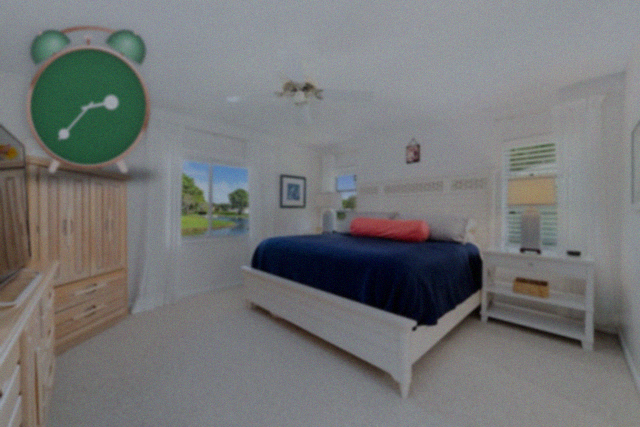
2:37
